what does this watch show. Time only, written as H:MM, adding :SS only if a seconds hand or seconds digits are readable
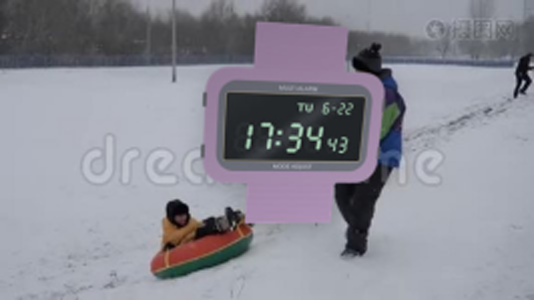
17:34:43
